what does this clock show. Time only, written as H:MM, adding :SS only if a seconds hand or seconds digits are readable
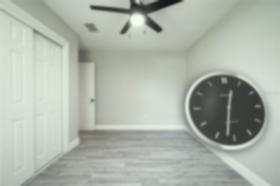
12:32
